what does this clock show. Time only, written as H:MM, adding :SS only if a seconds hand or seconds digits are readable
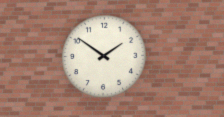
1:51
